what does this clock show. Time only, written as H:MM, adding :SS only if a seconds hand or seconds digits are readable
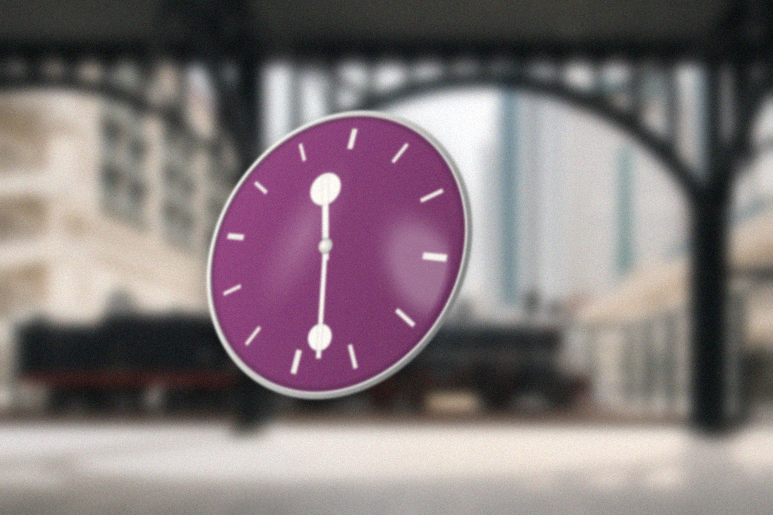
11:28
